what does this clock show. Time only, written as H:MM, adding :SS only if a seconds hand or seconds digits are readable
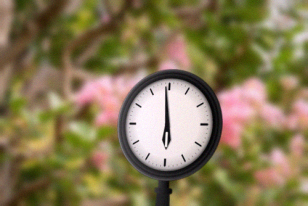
5:59
